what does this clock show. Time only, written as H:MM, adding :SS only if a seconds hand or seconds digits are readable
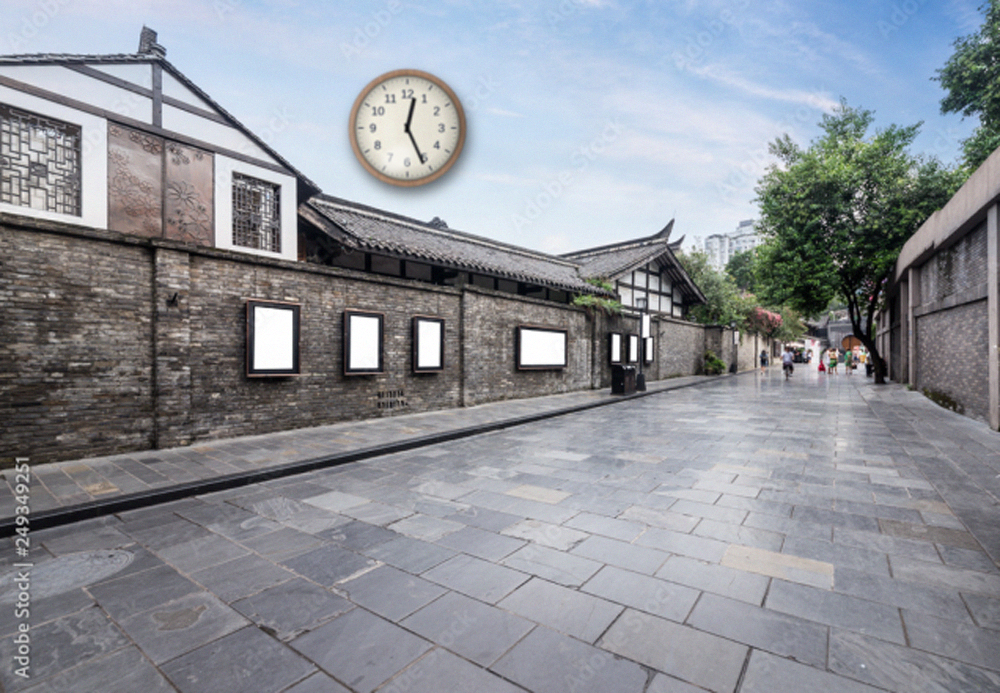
12:26
